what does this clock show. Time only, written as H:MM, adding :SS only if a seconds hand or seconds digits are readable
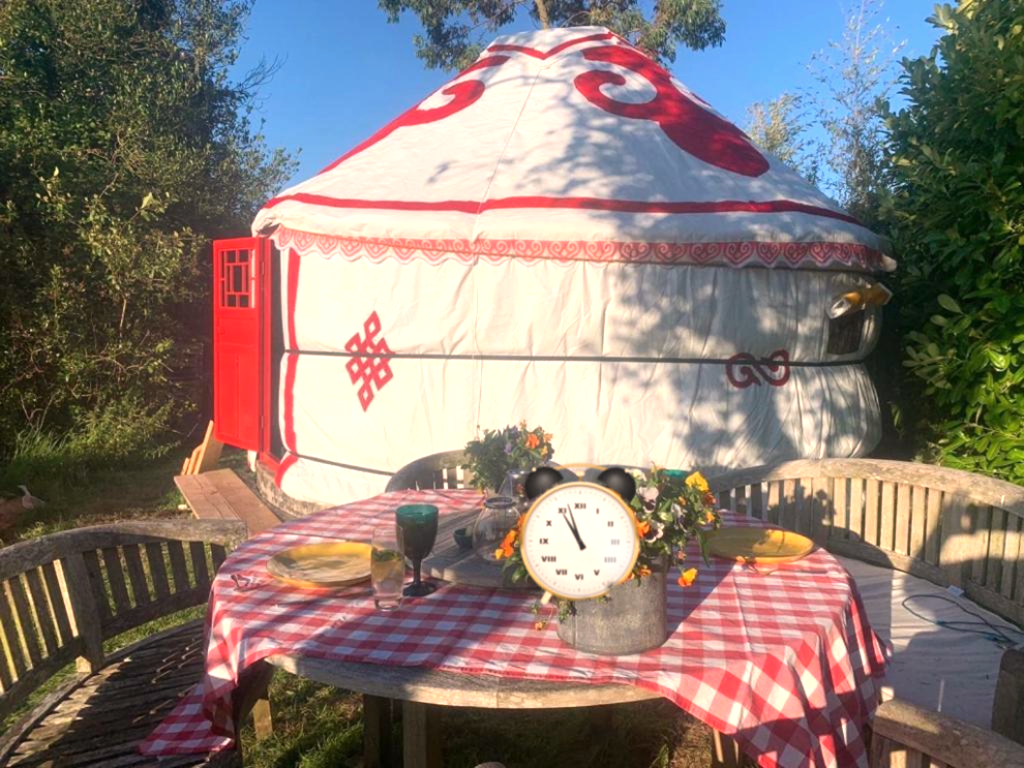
10:57
